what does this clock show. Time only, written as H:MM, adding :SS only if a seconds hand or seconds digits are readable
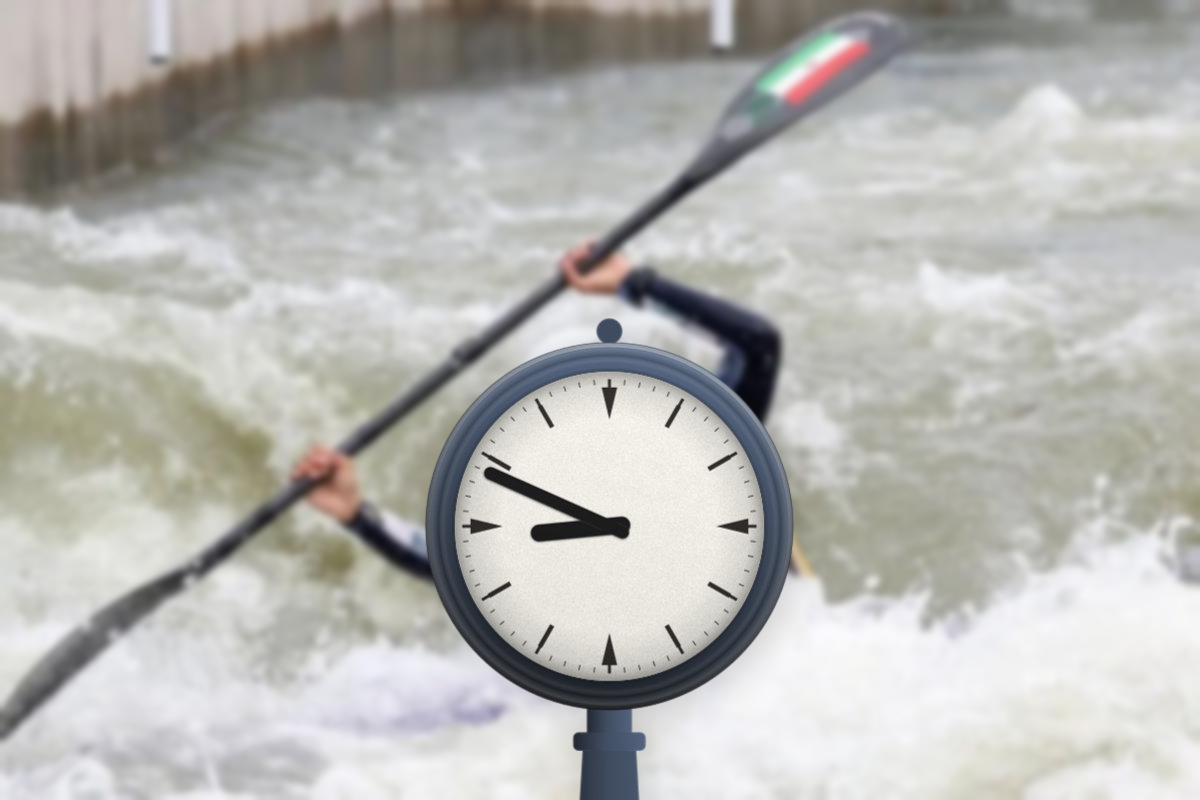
8:49
